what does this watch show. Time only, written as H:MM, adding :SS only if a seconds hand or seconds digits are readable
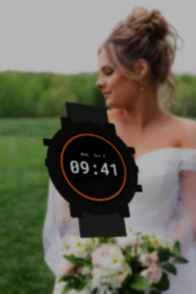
9:41
